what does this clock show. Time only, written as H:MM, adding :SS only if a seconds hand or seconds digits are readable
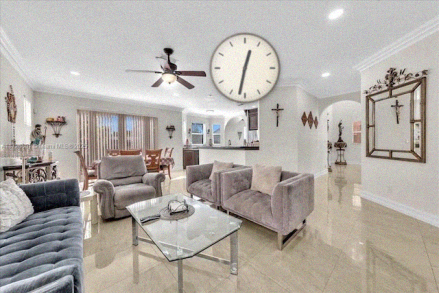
12:32
